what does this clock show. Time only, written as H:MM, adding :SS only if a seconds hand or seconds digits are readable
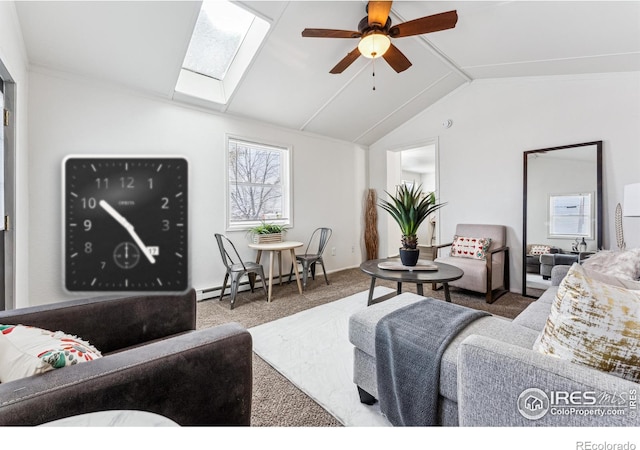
10:24
